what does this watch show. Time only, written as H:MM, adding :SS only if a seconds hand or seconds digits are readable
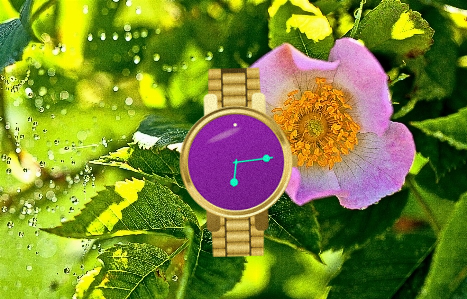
6:14
